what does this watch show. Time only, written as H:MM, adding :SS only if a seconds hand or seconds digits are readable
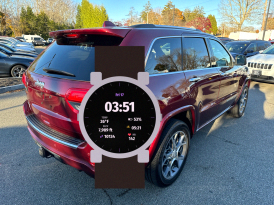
3:51
